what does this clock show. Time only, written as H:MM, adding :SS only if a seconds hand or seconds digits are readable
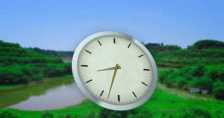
8:33
